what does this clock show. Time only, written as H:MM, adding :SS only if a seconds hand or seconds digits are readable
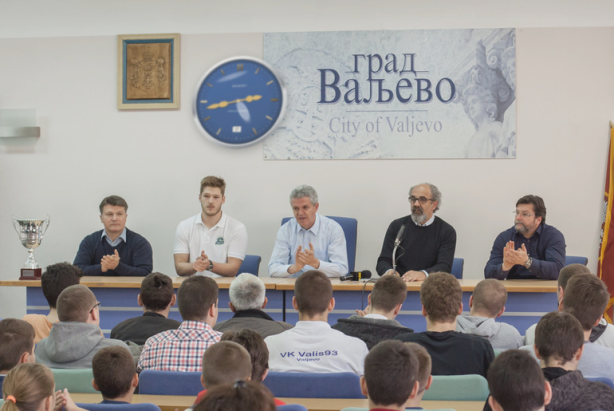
2:43
